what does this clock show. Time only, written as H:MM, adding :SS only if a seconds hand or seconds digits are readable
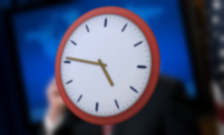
4:46
